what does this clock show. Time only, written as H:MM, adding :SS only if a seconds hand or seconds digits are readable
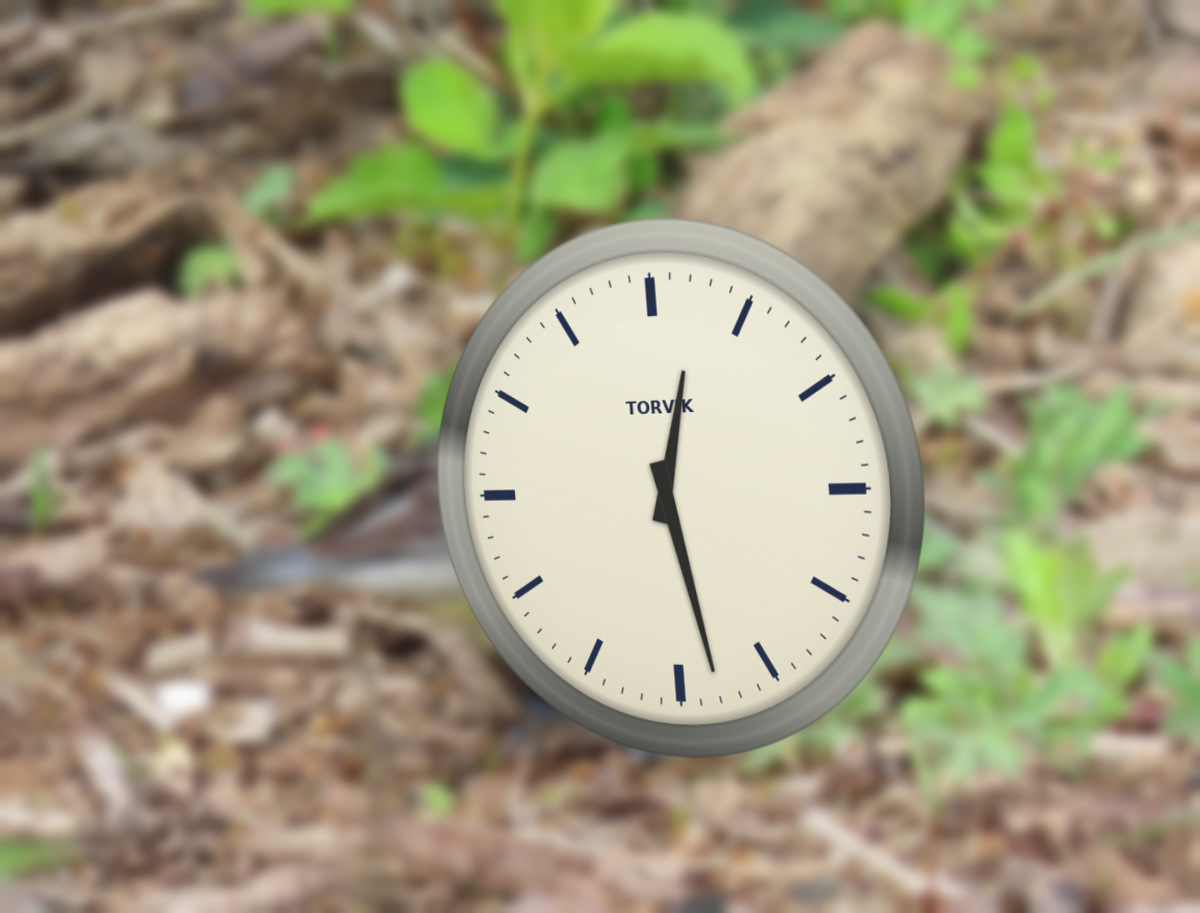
12:28
